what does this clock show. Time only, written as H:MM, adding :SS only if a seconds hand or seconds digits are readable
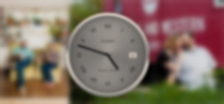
4:48
